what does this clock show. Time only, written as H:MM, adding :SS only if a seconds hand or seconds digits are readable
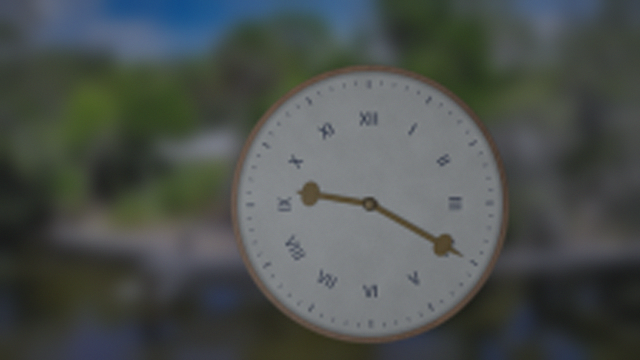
9:20
